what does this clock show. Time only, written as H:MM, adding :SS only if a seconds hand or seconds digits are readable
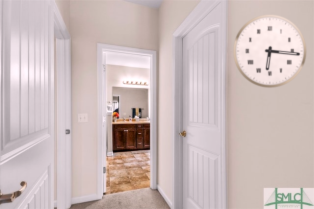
6:16
